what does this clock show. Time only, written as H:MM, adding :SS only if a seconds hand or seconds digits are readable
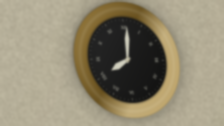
8:01
